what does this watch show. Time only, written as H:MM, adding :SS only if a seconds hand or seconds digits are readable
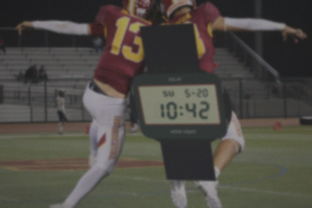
10:42
